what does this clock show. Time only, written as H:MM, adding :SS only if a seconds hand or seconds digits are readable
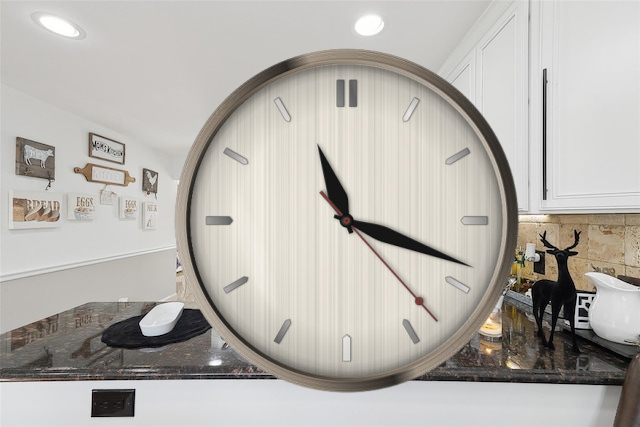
11:18:23
